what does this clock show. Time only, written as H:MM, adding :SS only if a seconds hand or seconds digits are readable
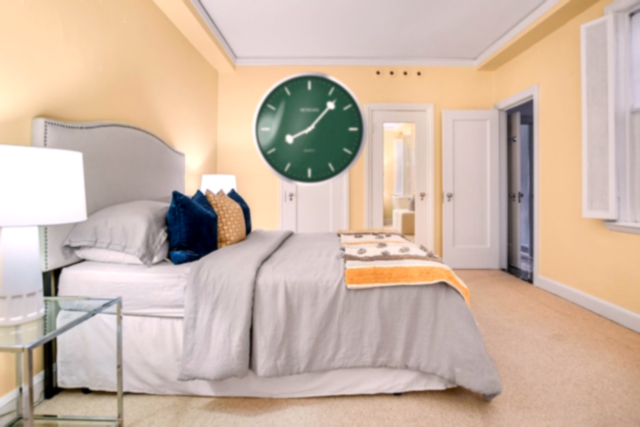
8:07
